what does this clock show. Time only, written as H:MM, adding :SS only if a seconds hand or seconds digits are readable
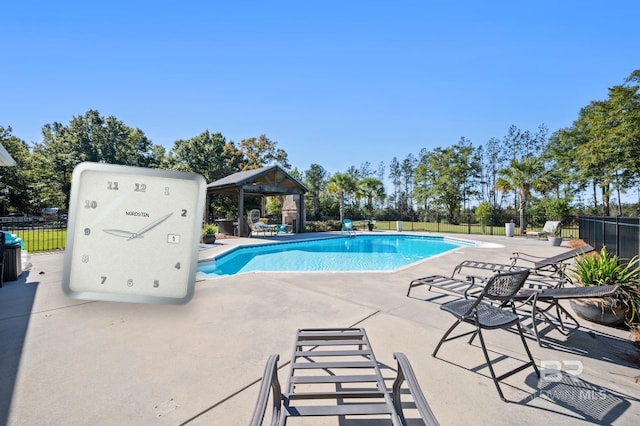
9:09
